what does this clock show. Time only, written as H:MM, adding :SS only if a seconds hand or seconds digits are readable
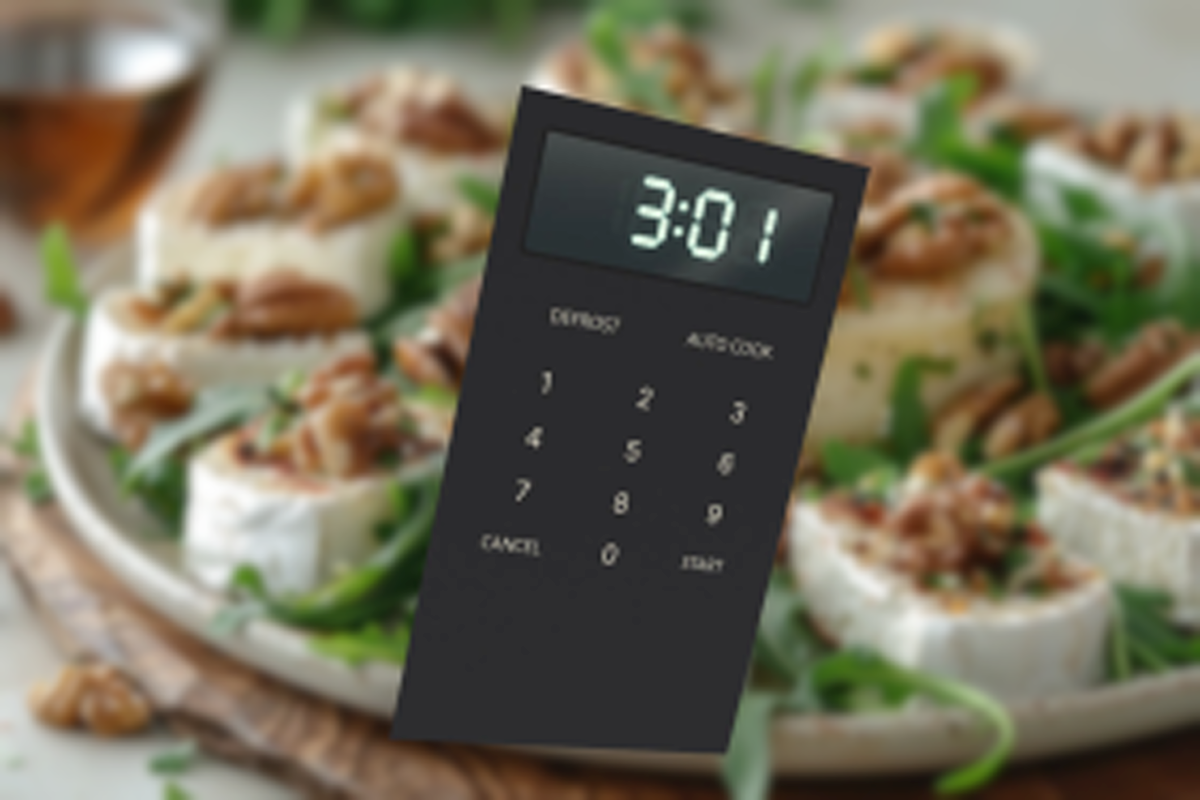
3:01
